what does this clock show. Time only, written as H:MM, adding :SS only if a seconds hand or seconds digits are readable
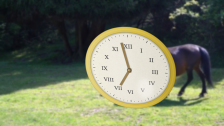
6:58
